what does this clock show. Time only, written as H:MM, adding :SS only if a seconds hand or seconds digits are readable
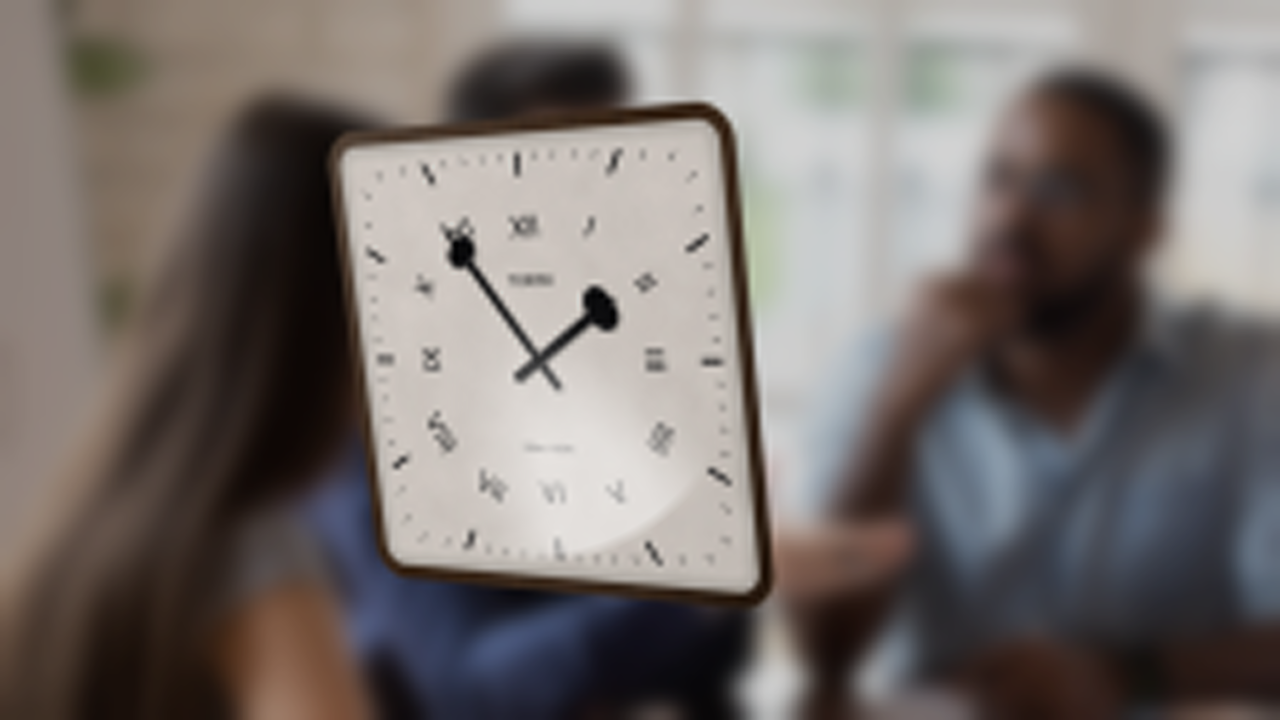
1:54
